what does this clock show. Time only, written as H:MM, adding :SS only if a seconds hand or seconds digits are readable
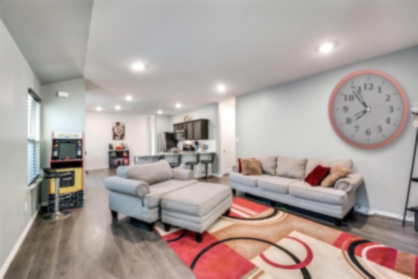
7:54
